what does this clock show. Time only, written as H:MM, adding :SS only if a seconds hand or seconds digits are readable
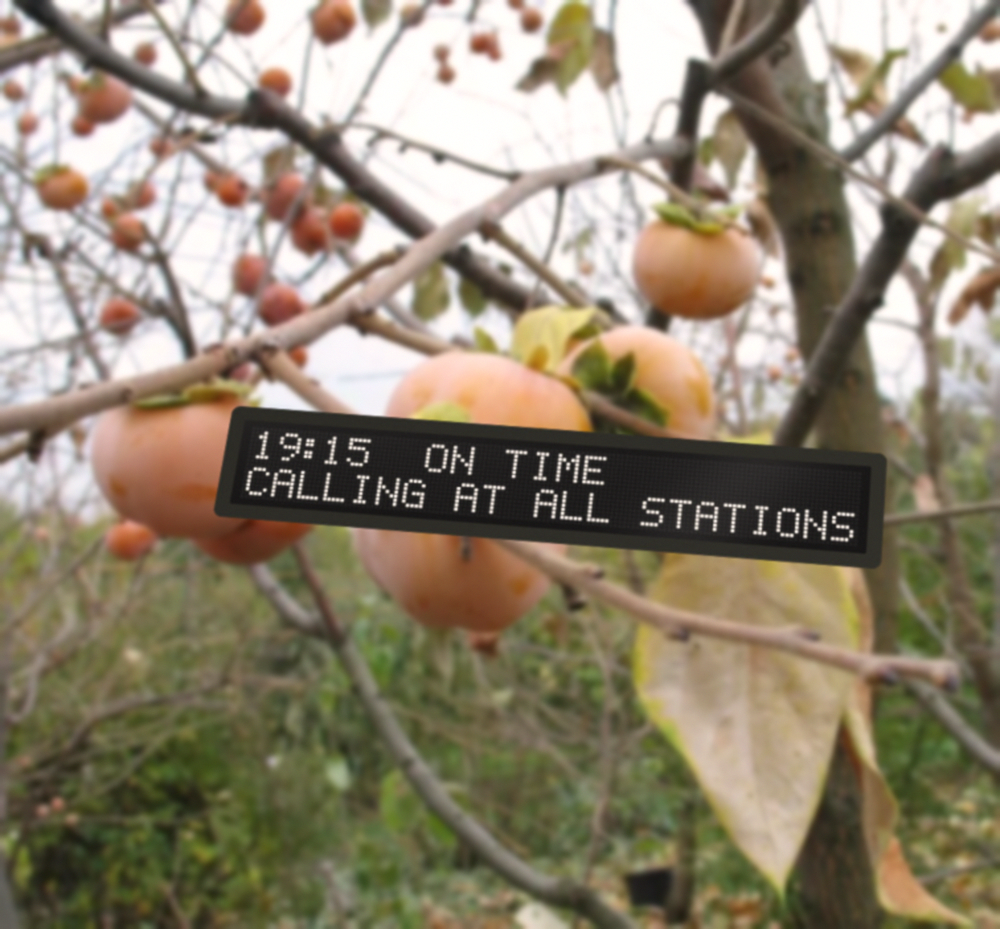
19:15
